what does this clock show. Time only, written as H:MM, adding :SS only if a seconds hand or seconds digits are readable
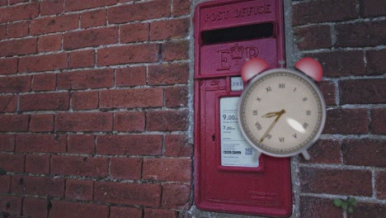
8:36
